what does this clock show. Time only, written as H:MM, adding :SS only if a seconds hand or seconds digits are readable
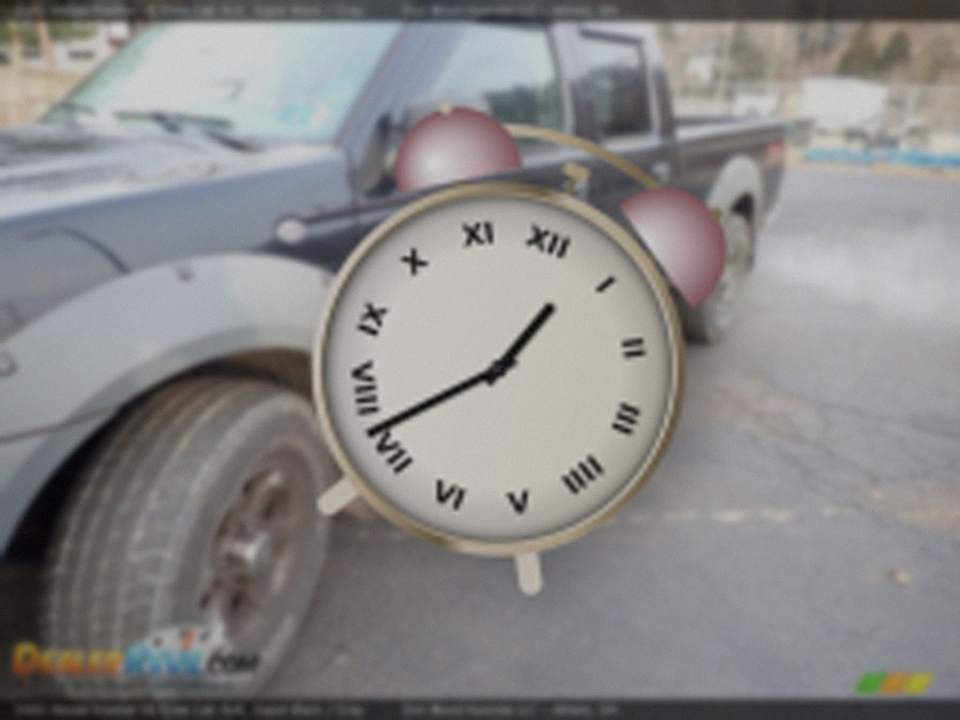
12:37
